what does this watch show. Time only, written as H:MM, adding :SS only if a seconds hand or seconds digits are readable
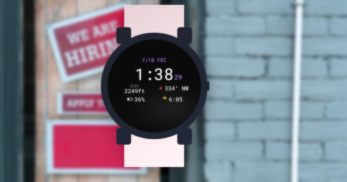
1:38
